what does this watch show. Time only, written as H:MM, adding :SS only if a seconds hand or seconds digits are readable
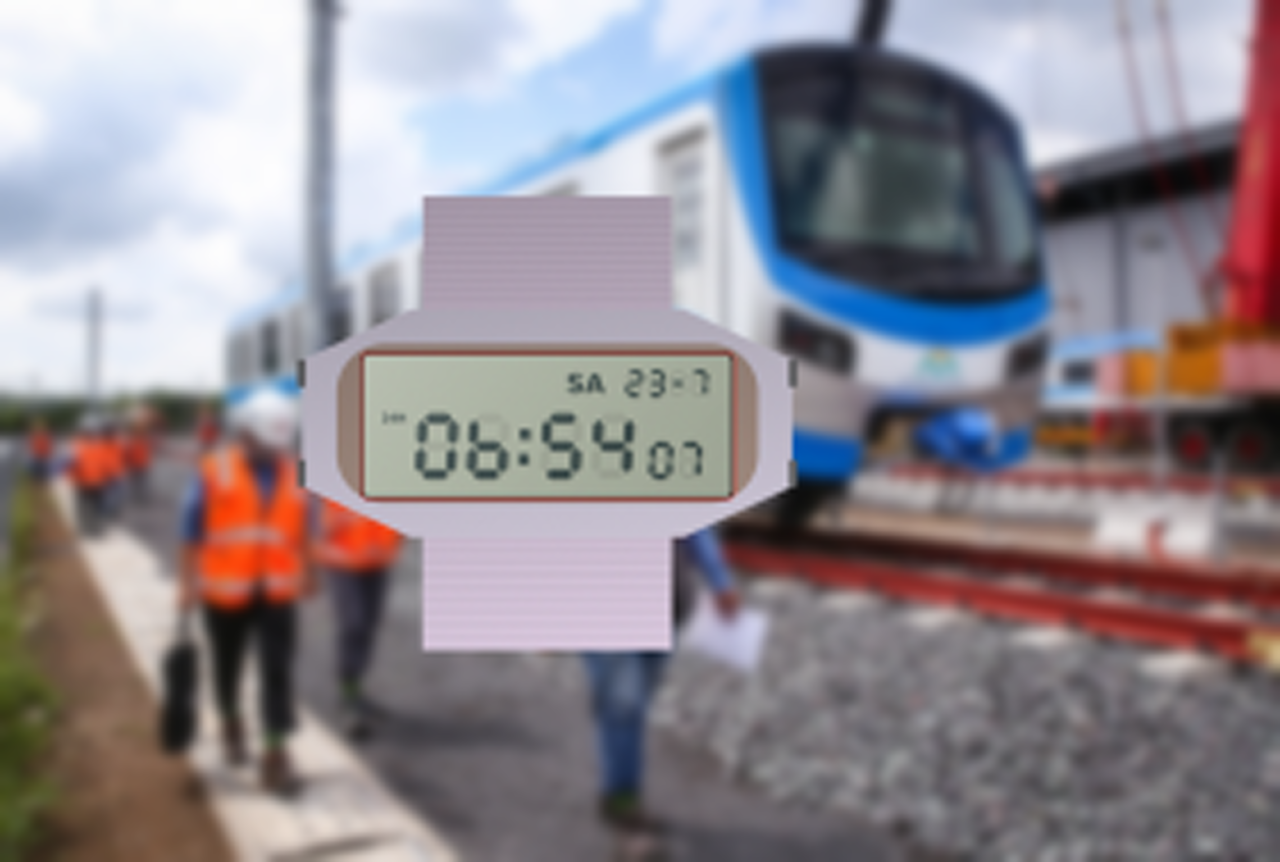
6:54:07
